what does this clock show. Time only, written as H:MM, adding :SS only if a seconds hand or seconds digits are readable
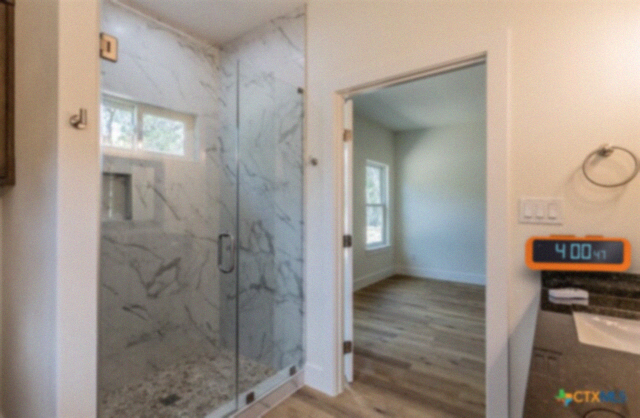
4:00
